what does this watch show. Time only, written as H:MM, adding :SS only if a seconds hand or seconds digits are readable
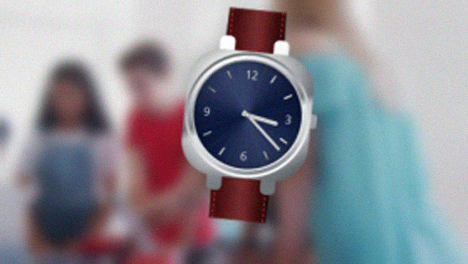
3:22
